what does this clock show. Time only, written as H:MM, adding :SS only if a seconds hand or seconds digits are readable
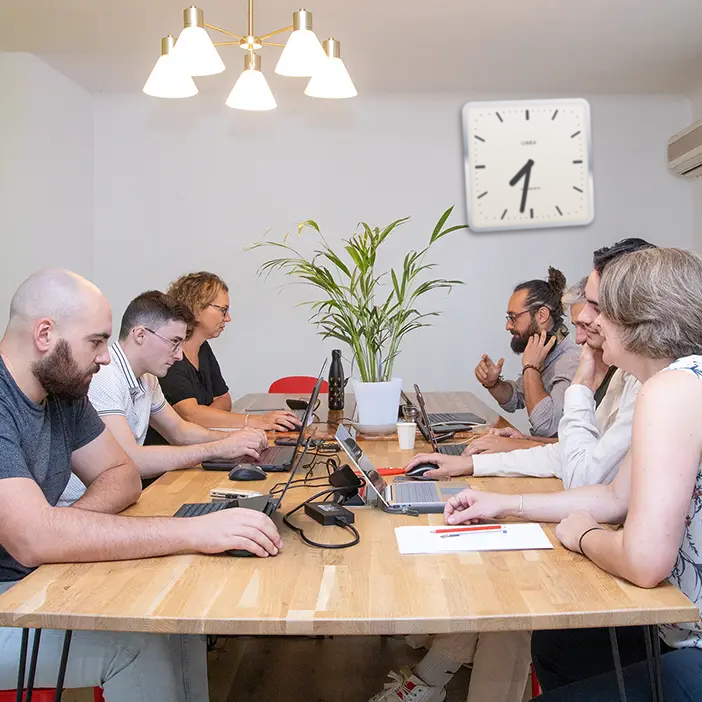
7:32
